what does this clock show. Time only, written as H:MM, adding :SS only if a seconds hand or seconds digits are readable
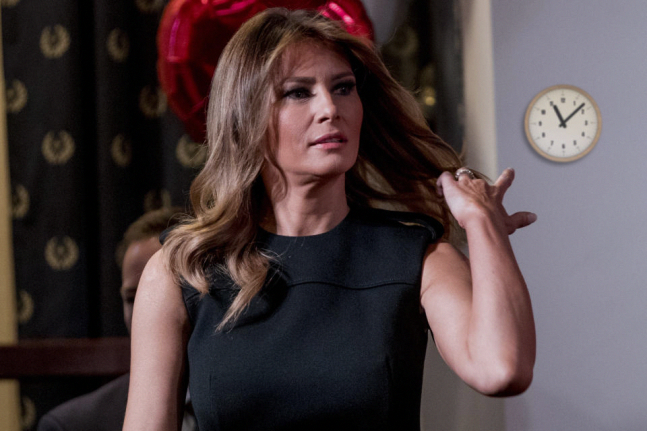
11:08
